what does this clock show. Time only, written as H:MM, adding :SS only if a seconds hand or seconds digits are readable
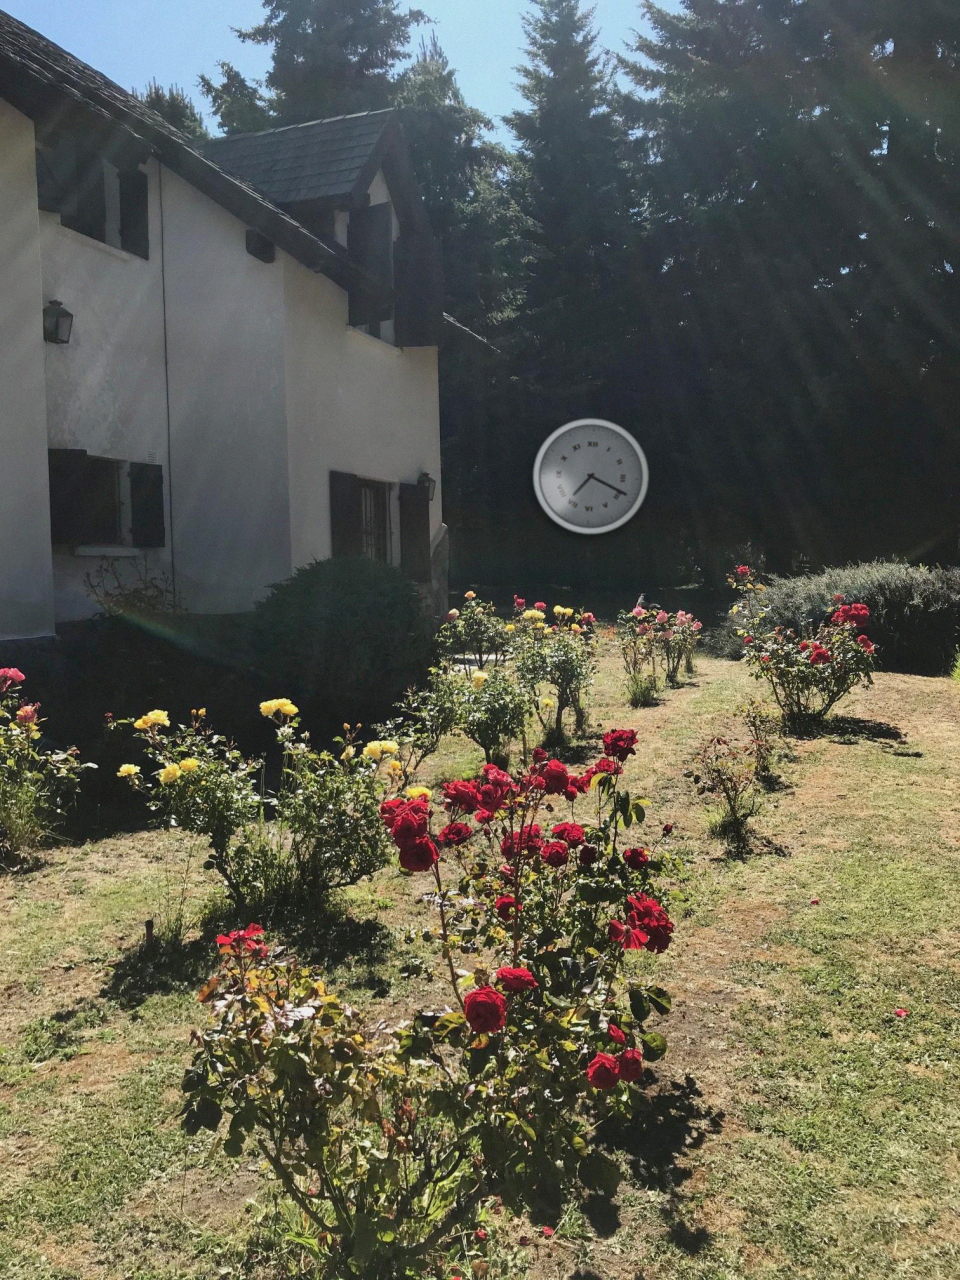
7:19
